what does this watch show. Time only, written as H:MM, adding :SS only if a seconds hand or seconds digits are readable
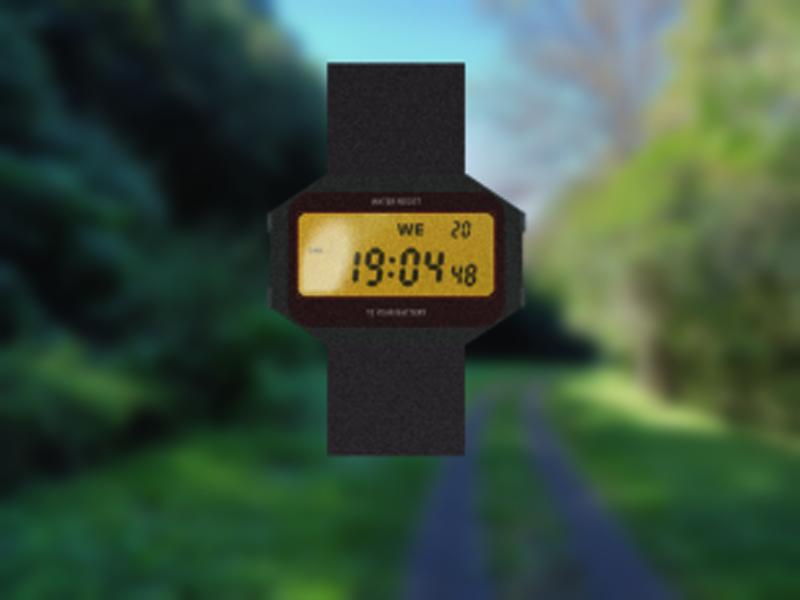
19:04:48
